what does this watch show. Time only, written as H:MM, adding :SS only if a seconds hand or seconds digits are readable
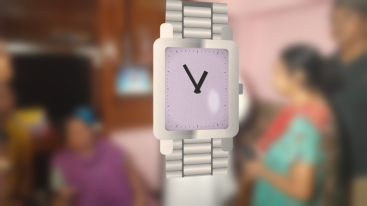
12:55
